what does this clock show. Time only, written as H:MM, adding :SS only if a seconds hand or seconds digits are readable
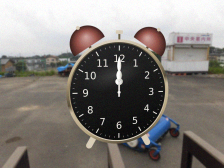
12:00
